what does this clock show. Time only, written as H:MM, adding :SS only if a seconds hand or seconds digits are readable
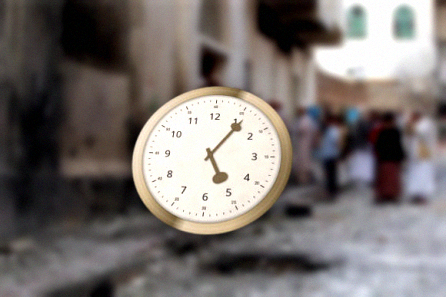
5:06
